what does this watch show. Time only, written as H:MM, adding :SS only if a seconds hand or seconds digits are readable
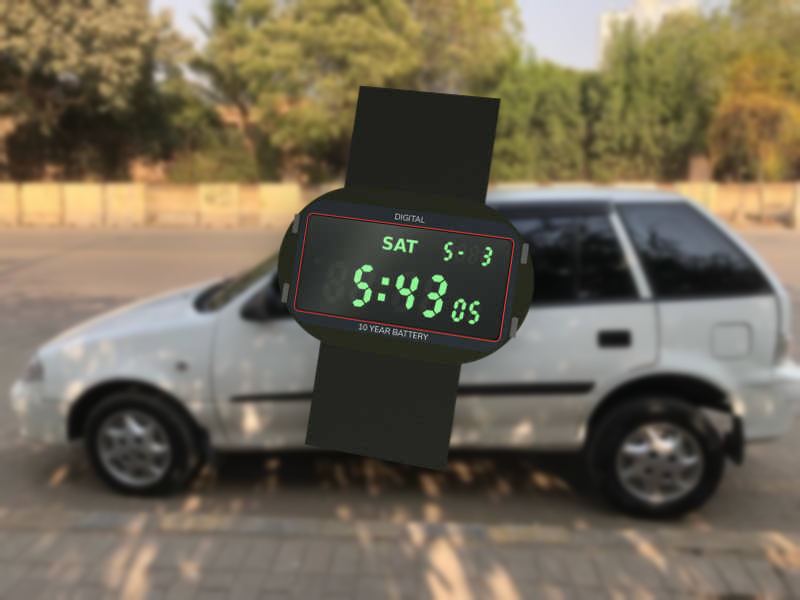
5:43:05
